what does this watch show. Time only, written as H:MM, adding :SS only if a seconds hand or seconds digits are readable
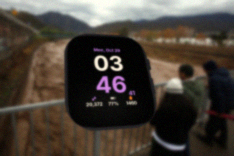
3:46
